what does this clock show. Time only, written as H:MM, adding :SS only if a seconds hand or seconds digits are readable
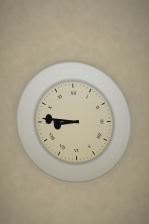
8:46
